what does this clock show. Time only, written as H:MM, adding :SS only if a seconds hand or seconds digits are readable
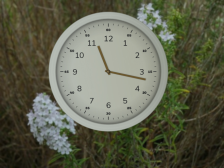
11:17
